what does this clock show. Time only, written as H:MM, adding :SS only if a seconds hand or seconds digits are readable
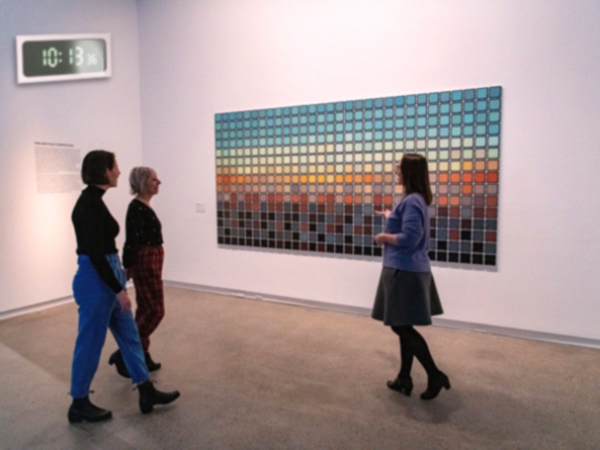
10:13
